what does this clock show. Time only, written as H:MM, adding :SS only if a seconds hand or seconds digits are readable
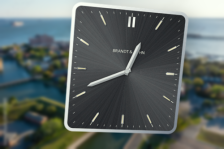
12:41
